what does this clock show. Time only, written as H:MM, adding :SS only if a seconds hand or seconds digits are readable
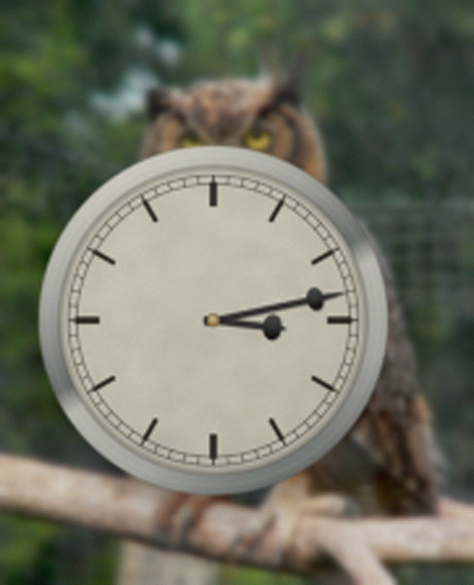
3:13
